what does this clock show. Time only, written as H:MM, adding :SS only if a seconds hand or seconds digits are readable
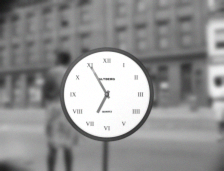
6:55
